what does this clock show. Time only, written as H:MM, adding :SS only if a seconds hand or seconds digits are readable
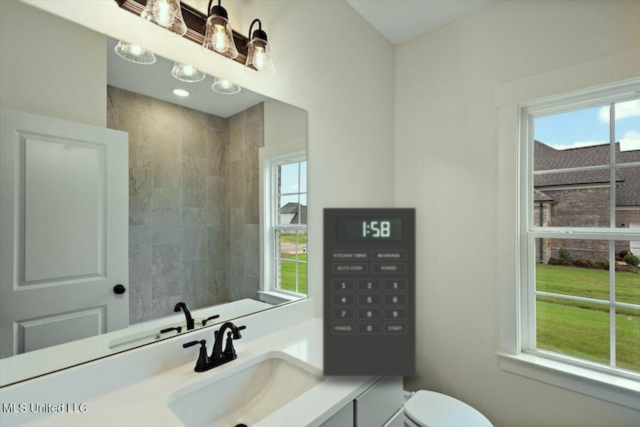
1:58
